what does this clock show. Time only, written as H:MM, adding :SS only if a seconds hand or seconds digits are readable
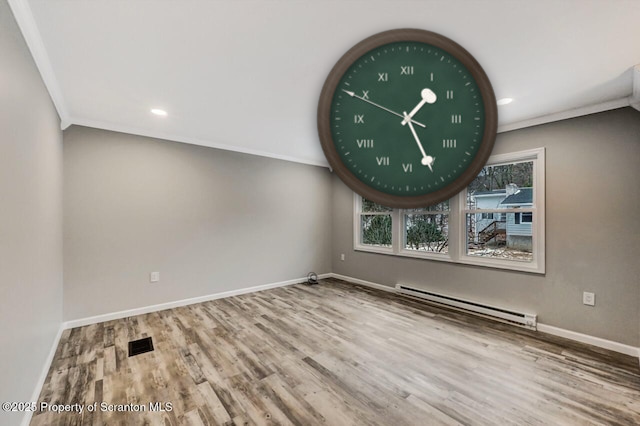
1:25:49
